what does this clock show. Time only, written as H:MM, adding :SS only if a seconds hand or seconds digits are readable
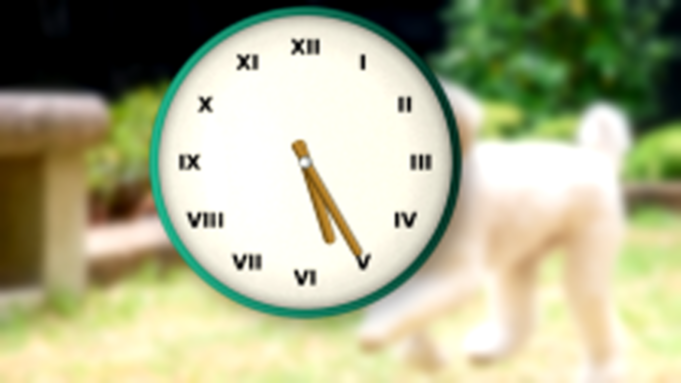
5:25
